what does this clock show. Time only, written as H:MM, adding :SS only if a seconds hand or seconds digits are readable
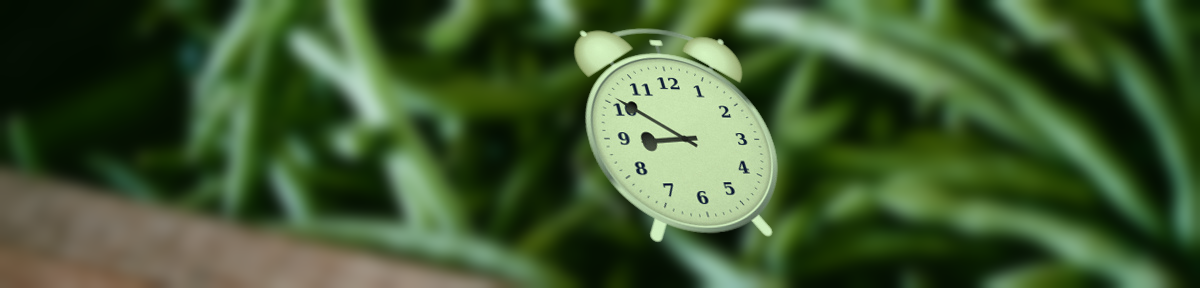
8:51
